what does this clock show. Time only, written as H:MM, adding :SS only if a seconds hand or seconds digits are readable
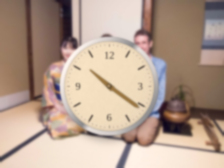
10:21
